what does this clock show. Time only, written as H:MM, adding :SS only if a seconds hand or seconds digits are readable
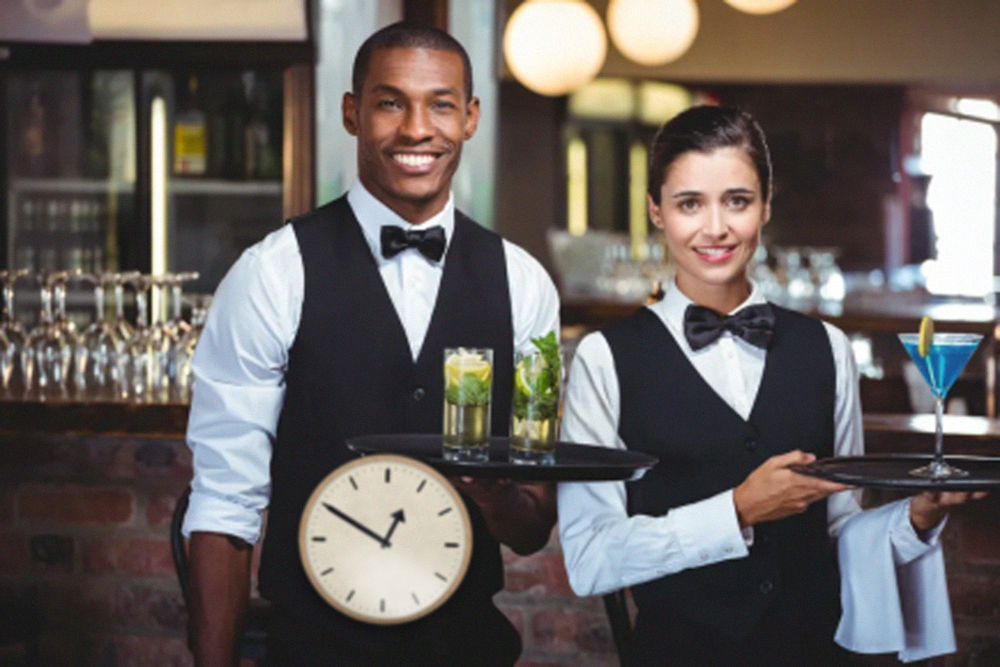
12:50
